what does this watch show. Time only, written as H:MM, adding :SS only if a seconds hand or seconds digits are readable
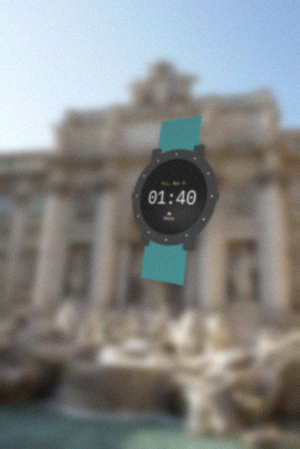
1:40
